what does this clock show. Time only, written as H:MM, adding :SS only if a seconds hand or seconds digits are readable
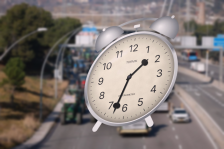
1:33
